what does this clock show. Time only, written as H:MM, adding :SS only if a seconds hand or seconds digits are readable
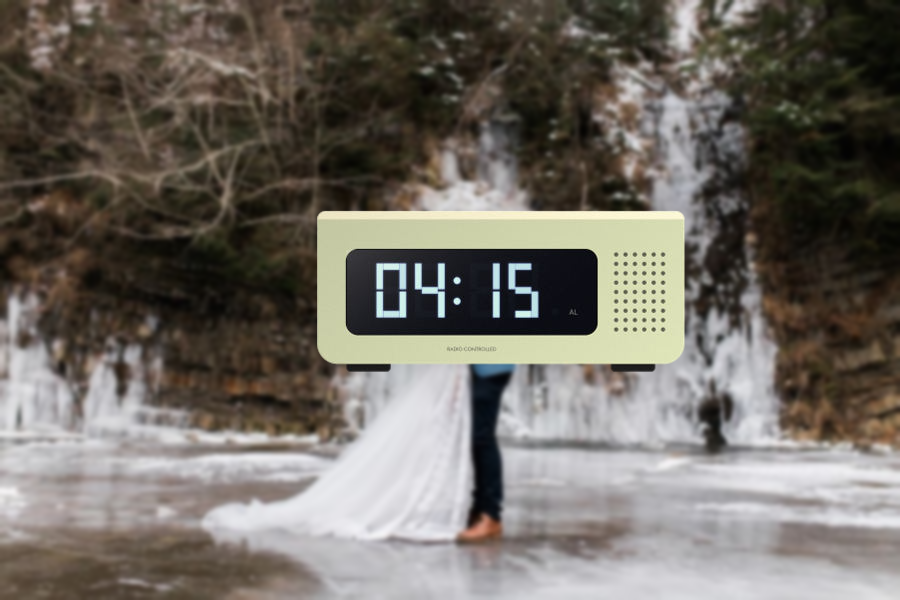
4:15
